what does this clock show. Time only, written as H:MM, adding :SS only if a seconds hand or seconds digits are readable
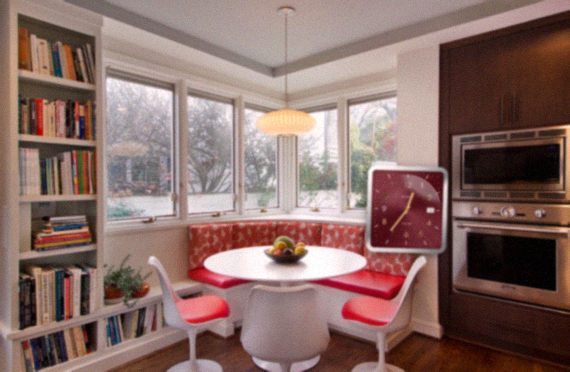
12:36
